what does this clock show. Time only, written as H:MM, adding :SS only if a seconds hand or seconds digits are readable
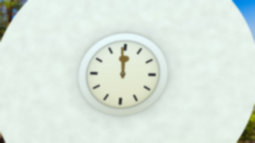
11:59
